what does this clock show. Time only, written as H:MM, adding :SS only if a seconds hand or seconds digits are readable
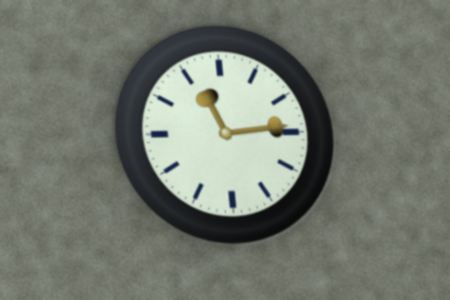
11:14
